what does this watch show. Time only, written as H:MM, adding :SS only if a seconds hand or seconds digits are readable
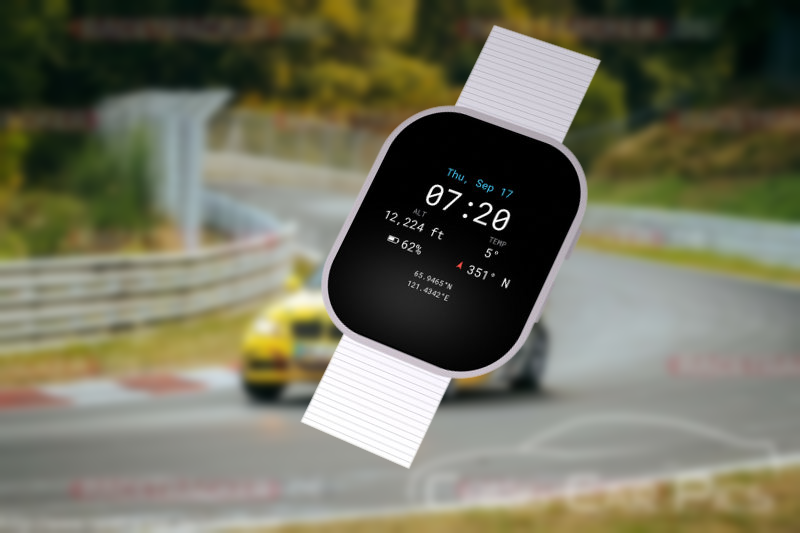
7:20
